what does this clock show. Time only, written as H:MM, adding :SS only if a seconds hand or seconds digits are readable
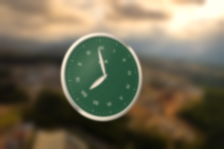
7:59
